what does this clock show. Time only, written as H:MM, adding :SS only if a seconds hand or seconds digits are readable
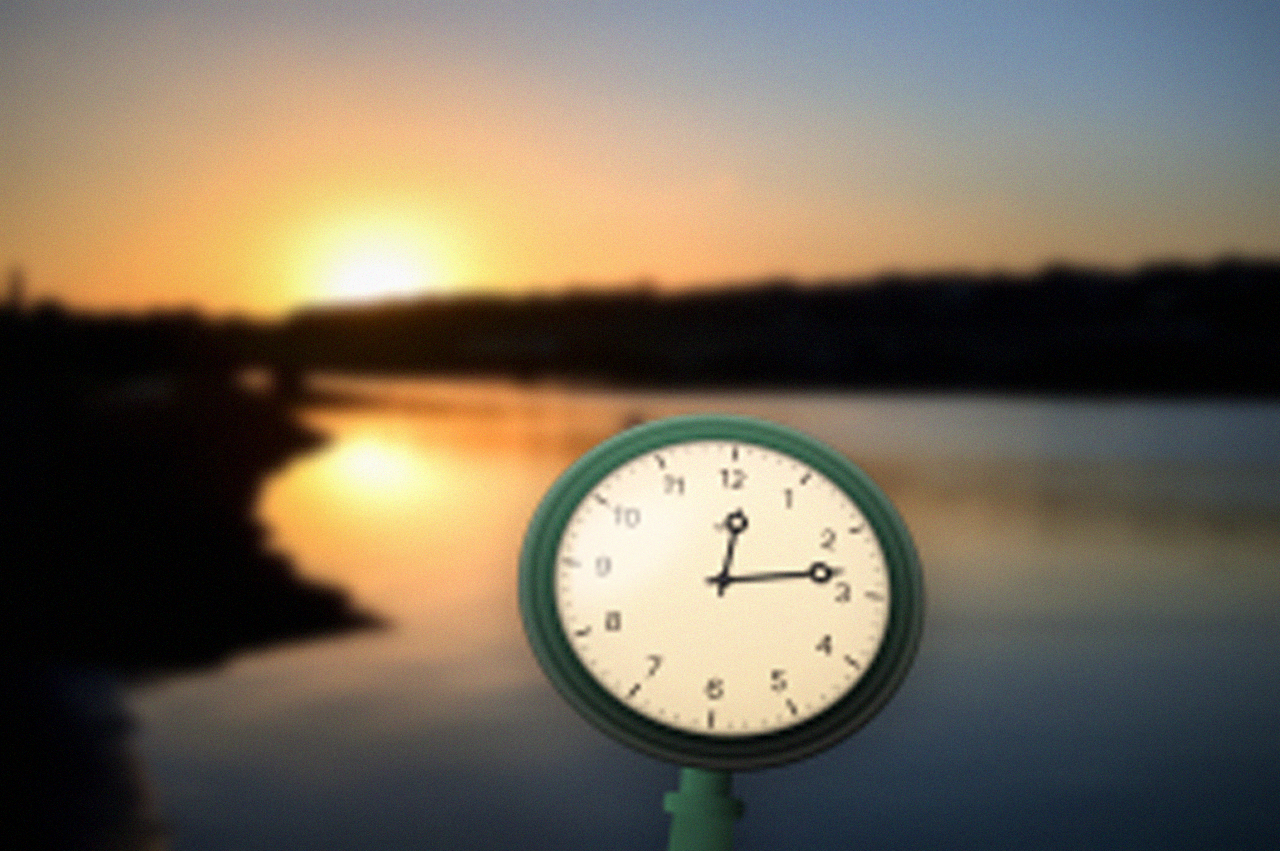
12:13
